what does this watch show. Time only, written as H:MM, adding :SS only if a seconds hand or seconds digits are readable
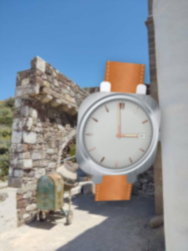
2:59
